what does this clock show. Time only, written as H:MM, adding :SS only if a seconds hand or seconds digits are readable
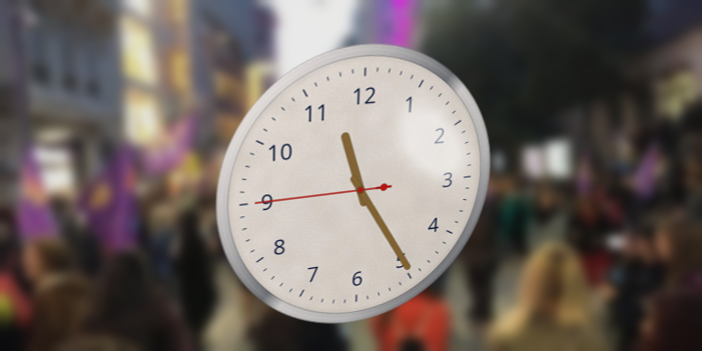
11:24:45
